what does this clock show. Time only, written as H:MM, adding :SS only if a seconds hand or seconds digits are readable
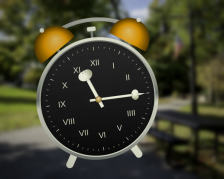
11:15
